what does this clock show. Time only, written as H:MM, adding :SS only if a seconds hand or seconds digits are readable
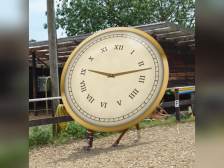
9:12
